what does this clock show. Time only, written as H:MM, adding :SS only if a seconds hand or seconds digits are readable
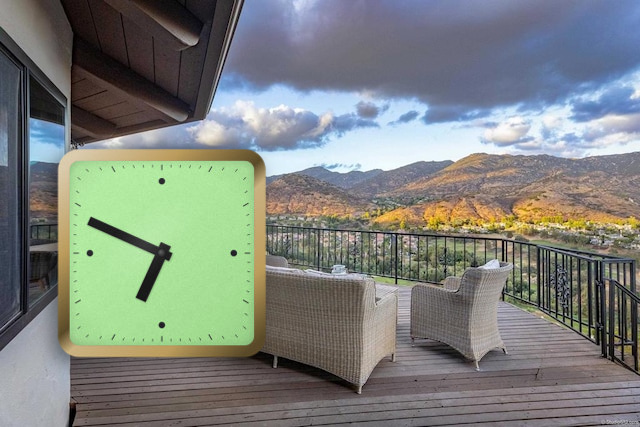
6:49
